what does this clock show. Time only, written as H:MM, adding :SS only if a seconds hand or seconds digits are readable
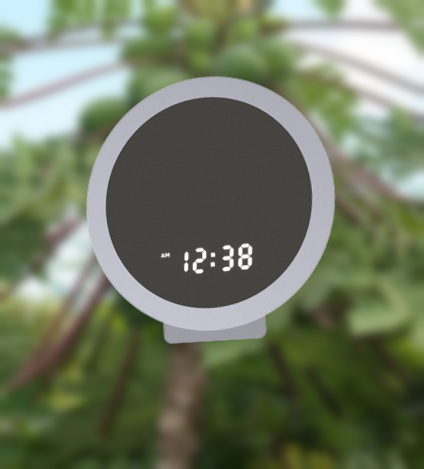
12:38
